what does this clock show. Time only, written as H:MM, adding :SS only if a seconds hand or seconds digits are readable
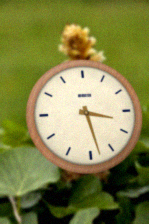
3:28
